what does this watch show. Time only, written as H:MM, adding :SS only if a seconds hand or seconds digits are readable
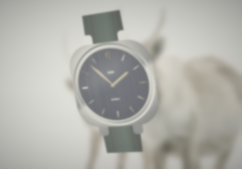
1:53
